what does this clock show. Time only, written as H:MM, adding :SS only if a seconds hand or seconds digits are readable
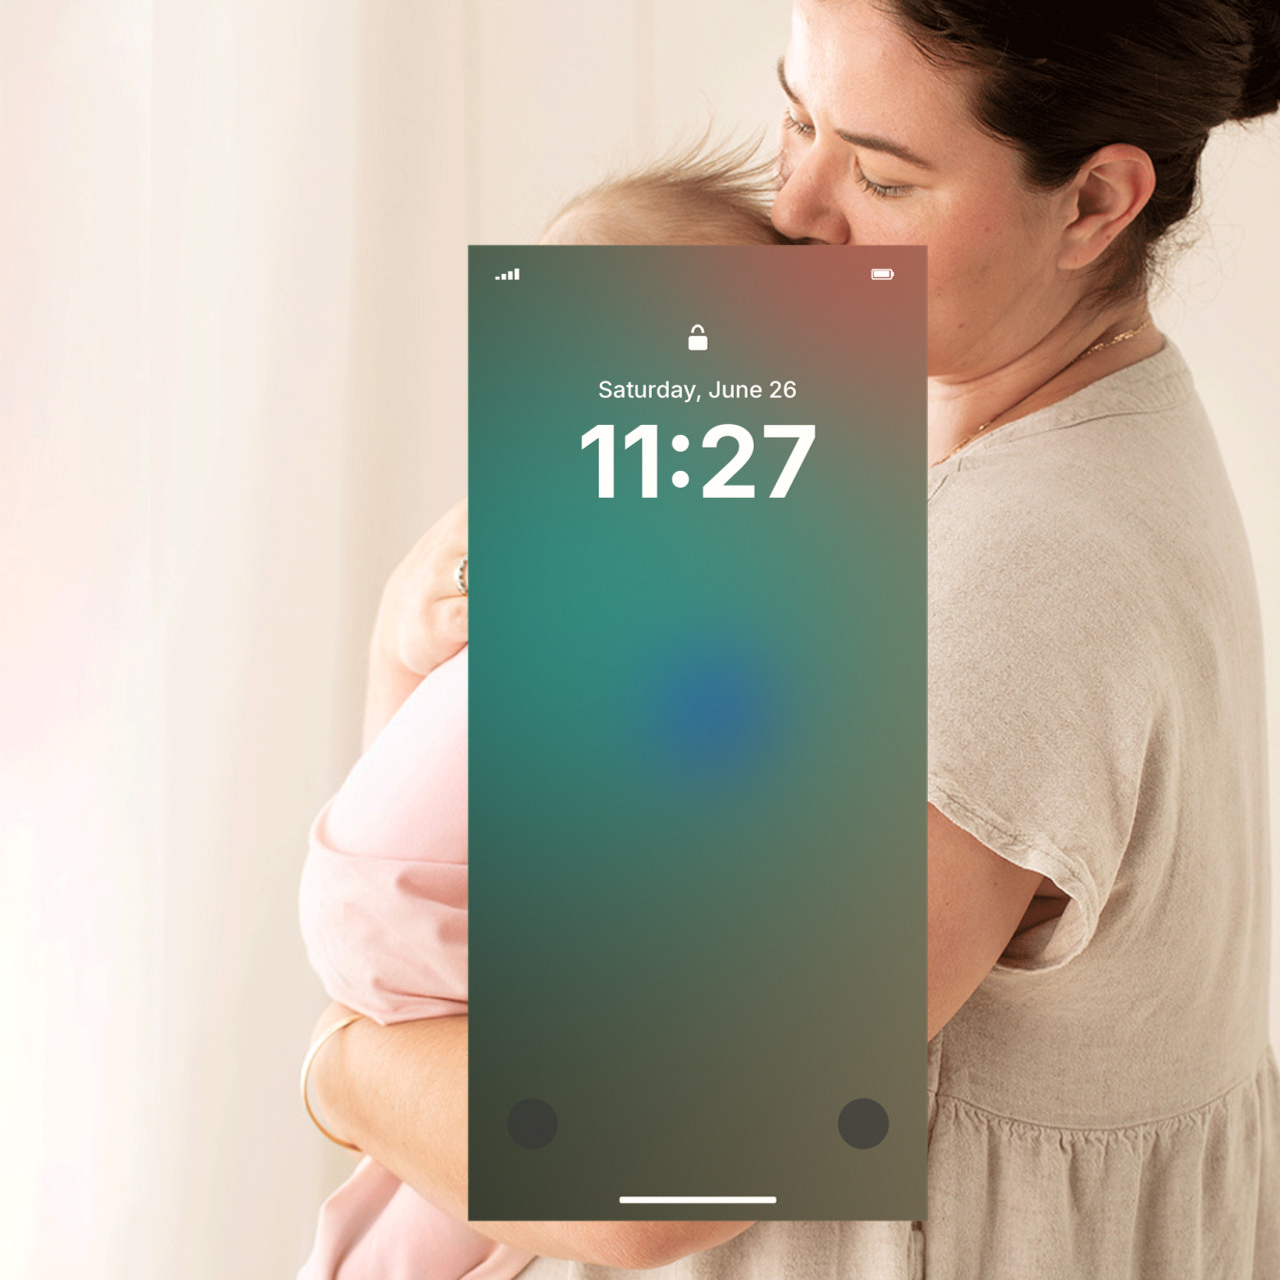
11:27
